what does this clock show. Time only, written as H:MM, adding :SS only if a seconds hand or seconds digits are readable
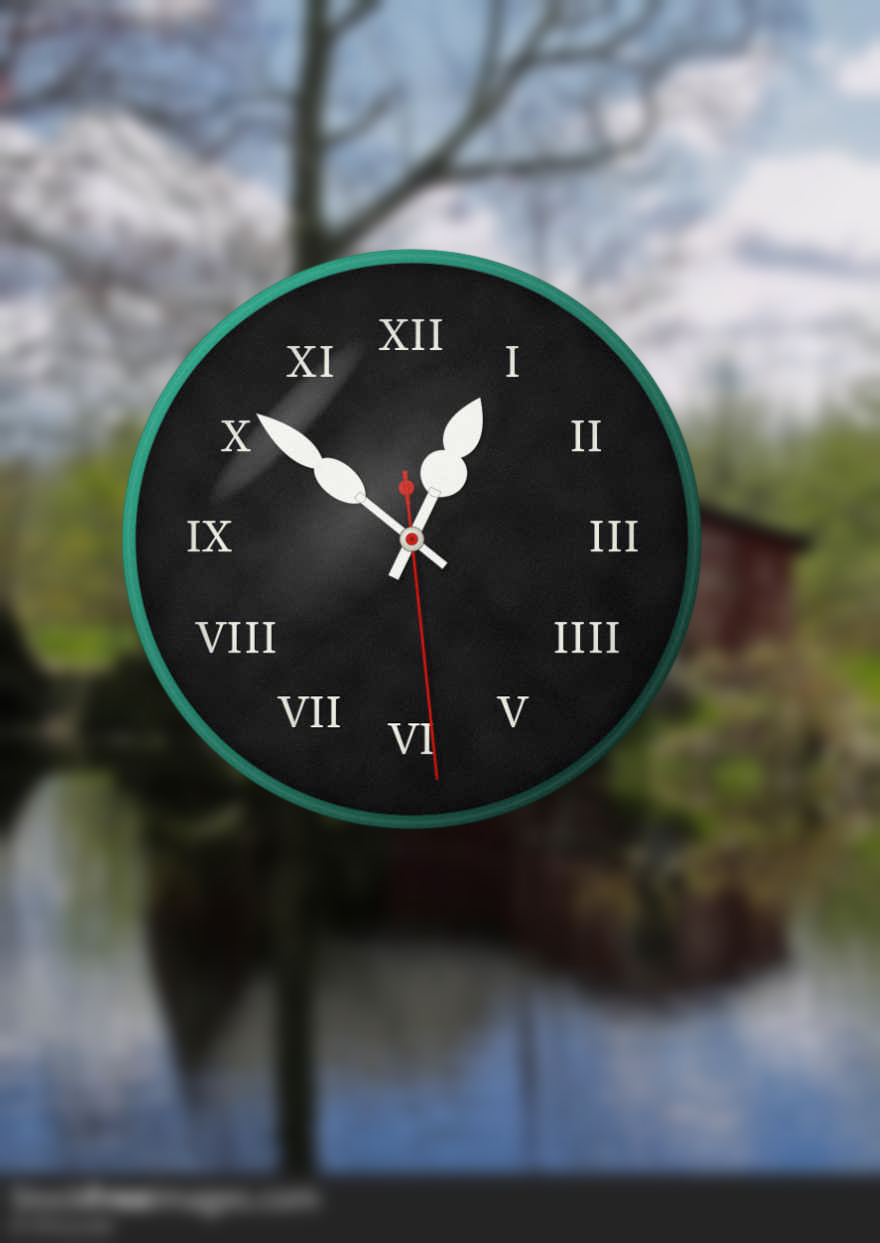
12:51:29
